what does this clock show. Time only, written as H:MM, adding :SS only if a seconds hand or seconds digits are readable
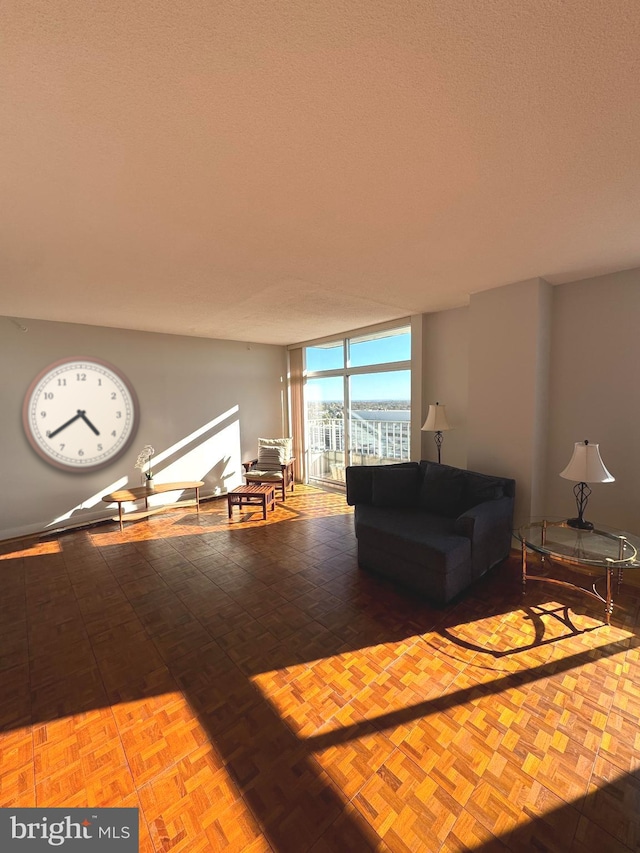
4:39
